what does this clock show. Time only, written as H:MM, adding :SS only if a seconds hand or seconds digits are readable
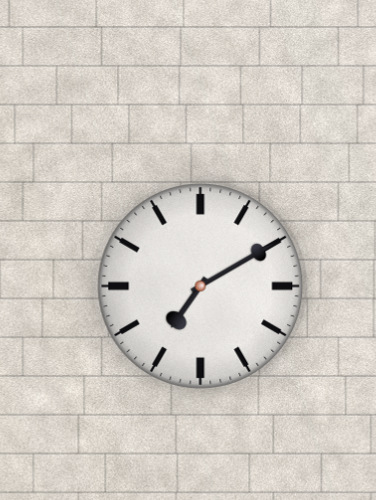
7:10
